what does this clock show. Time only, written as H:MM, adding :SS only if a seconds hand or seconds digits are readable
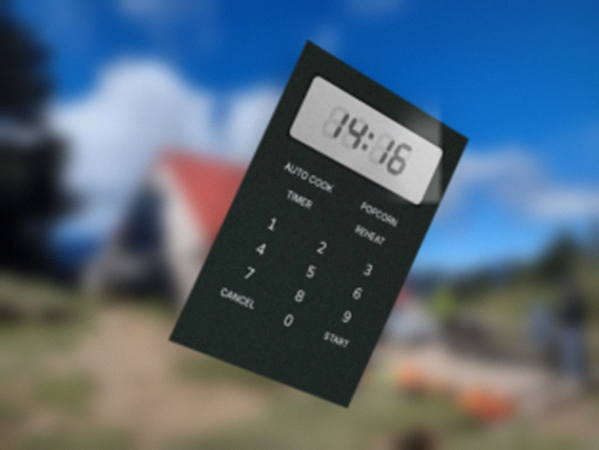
14:16
